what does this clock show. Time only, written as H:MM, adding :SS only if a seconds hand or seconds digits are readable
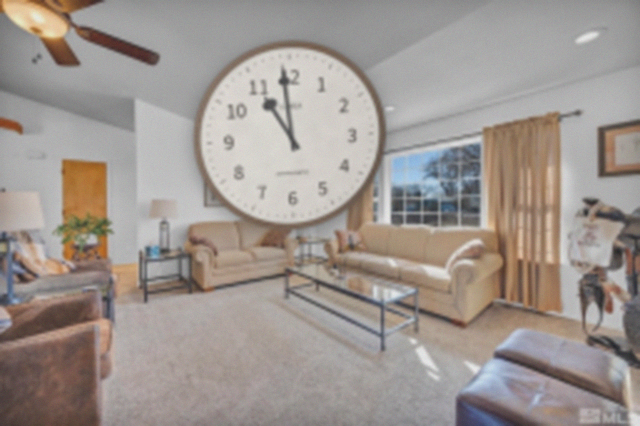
10:59
